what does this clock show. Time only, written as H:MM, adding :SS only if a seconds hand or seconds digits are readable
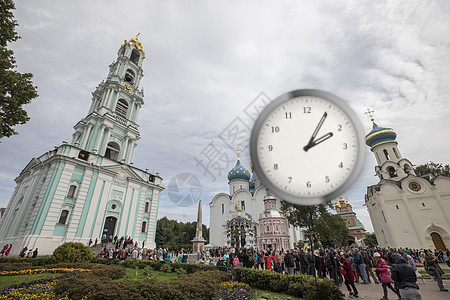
2:05
